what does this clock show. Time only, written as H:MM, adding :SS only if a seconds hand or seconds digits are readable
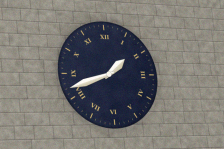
1:42
